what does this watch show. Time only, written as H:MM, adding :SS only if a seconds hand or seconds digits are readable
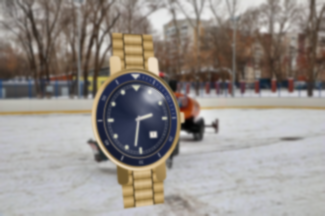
2:32
